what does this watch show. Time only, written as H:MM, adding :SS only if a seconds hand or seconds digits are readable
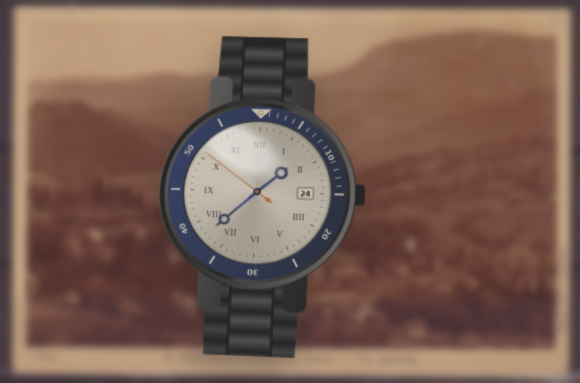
1:37:51
